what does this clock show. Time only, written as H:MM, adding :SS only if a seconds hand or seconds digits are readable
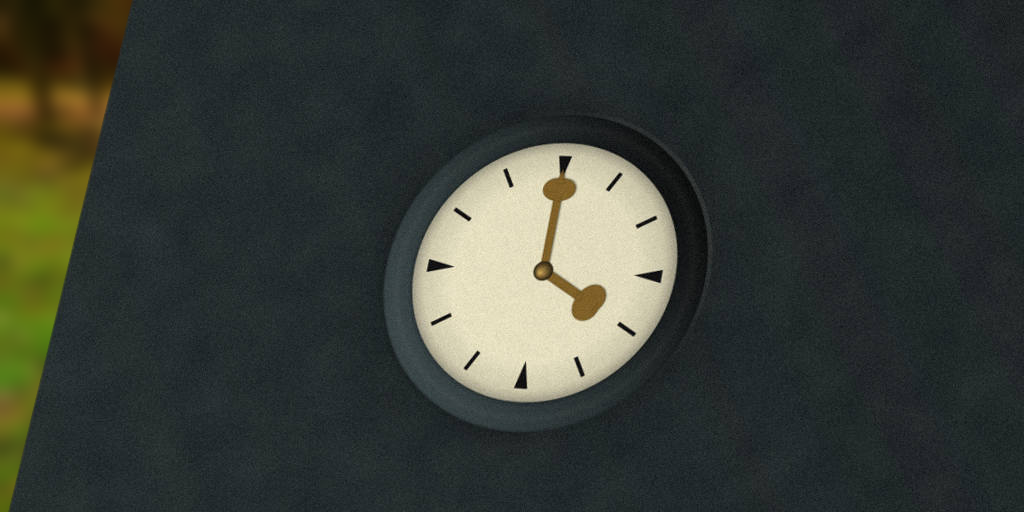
4:00
